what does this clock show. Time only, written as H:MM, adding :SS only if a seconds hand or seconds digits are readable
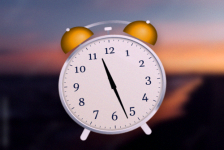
11:27
